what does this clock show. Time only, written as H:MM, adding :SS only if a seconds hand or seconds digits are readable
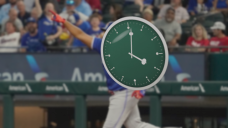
4:01
